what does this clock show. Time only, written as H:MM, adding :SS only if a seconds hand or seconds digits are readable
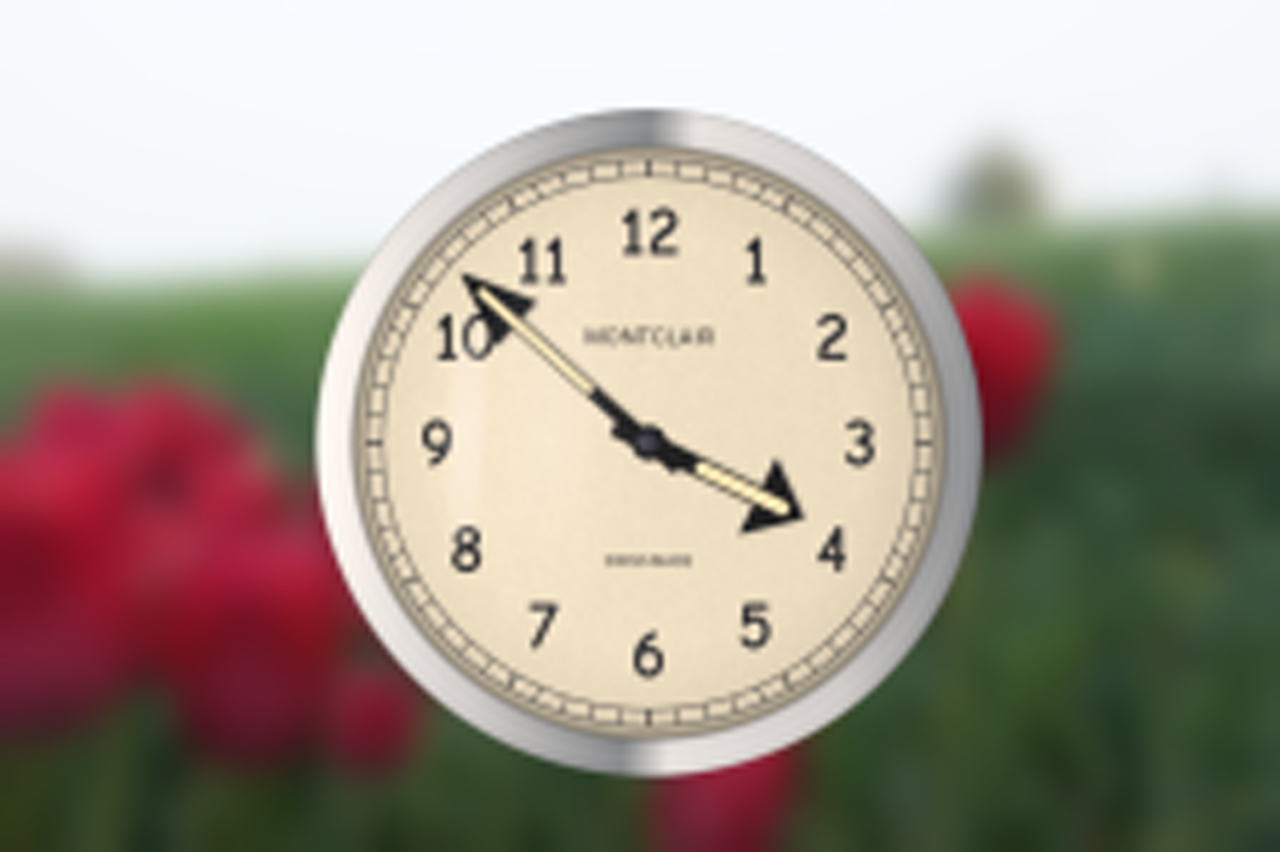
3:52
